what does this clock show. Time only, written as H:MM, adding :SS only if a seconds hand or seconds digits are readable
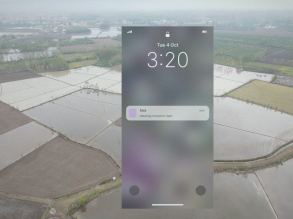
3:20
